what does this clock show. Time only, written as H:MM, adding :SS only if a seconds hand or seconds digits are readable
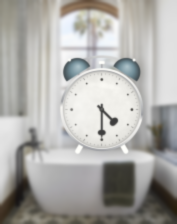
4:30
